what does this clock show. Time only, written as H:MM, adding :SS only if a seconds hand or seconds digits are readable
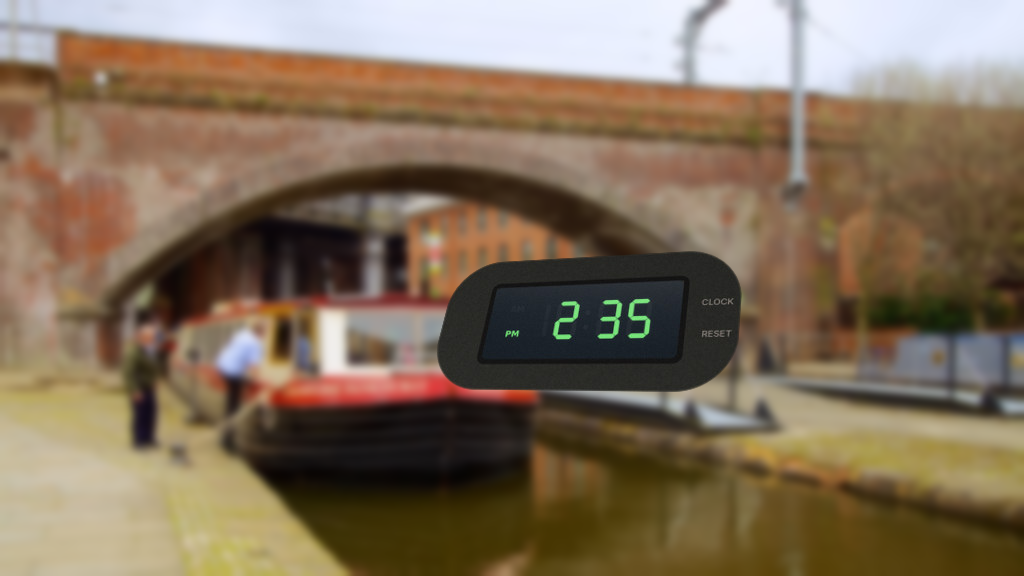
2:35
